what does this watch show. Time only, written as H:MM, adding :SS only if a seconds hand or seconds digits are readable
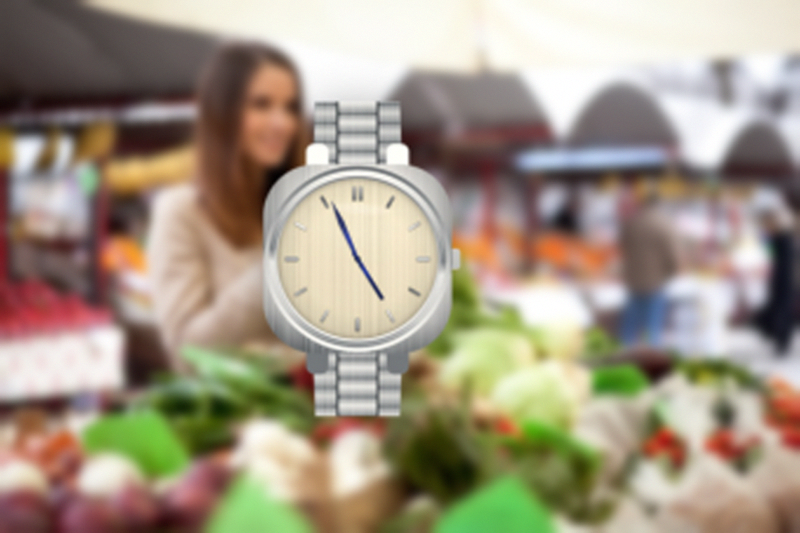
4:56
